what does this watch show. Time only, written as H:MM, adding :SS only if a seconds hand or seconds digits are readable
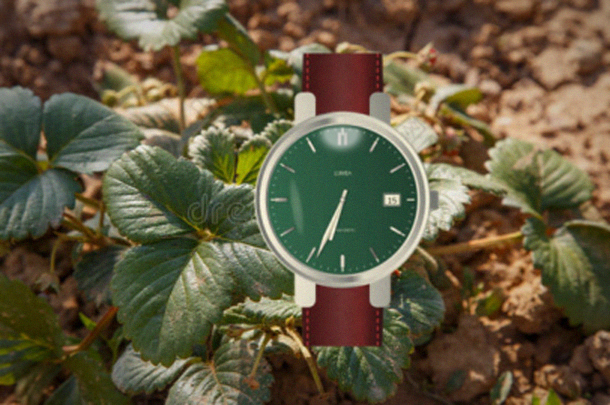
6:34
